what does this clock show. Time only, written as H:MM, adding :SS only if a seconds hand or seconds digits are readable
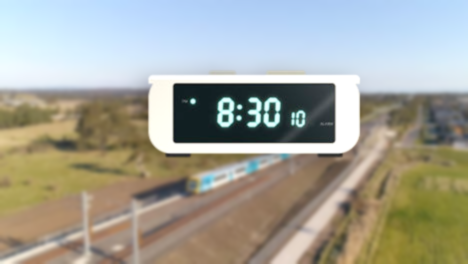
8:30:10
